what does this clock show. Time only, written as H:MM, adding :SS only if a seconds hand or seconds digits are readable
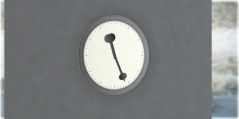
11:26
